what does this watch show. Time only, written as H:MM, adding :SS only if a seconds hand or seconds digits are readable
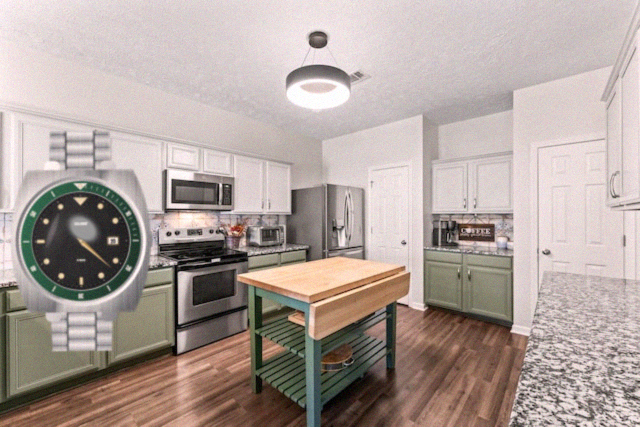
4:22
